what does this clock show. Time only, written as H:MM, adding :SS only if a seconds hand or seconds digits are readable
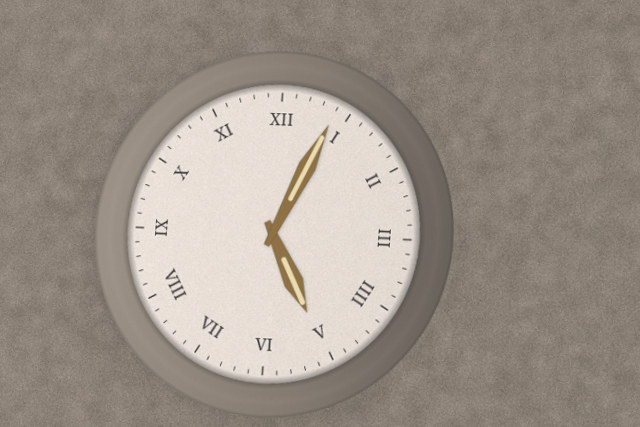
5:04
